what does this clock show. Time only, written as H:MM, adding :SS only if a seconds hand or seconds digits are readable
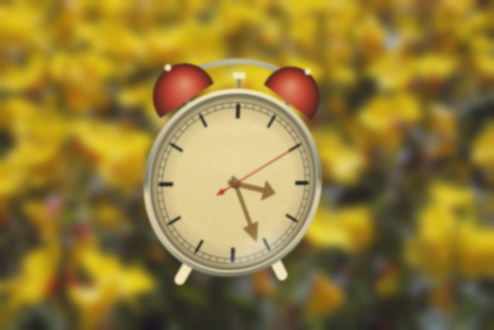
3:26:10
